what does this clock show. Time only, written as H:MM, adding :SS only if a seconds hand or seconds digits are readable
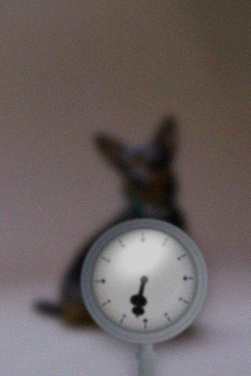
6:32
